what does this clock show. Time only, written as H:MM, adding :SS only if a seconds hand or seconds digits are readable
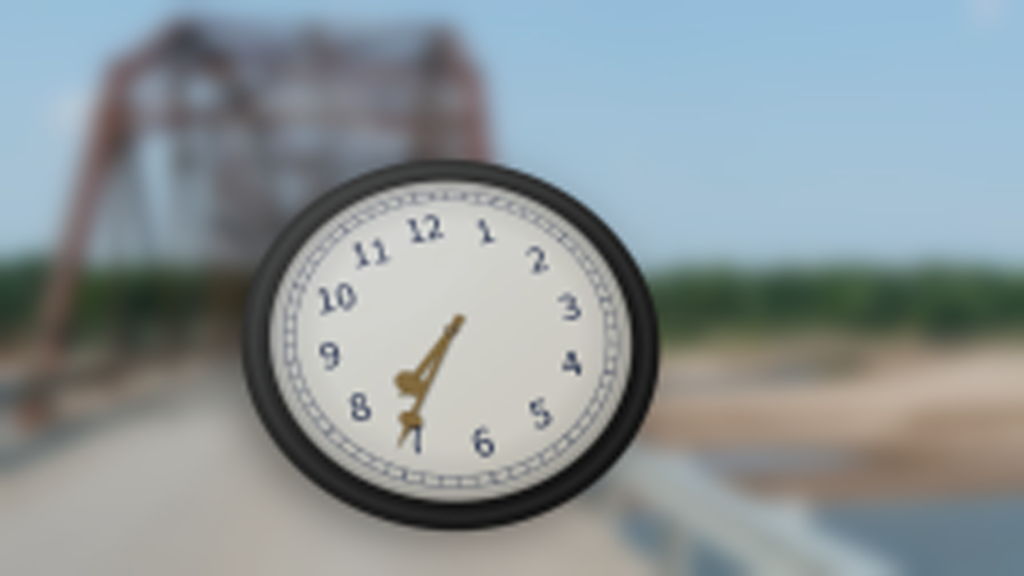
7:36
